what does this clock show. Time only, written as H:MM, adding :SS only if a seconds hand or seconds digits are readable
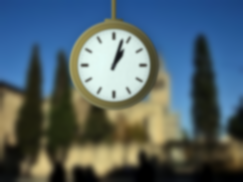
1:03
